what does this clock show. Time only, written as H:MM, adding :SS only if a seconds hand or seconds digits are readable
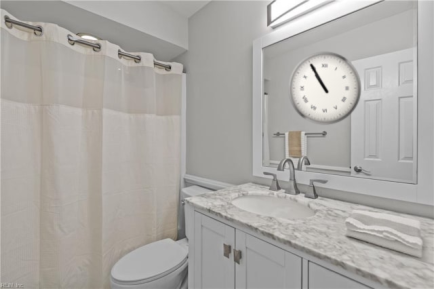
10:55
